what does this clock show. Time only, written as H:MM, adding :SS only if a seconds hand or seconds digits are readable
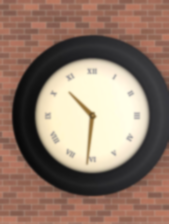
10:31
